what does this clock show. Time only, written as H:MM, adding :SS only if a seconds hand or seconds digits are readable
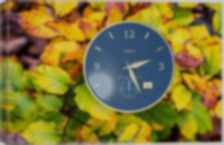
2:26
